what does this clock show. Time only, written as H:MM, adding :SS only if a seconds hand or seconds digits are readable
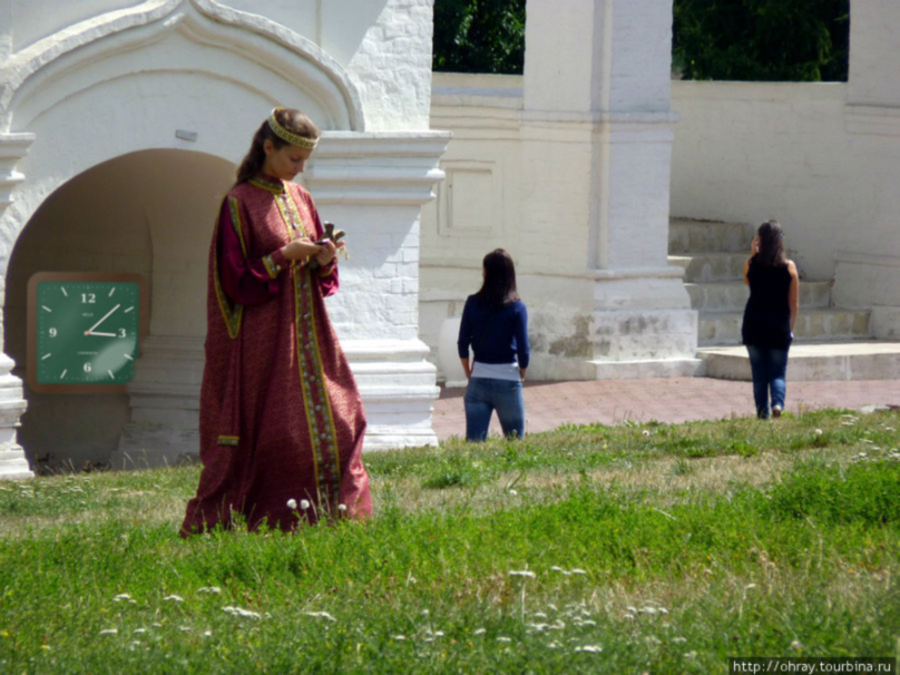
3:08
